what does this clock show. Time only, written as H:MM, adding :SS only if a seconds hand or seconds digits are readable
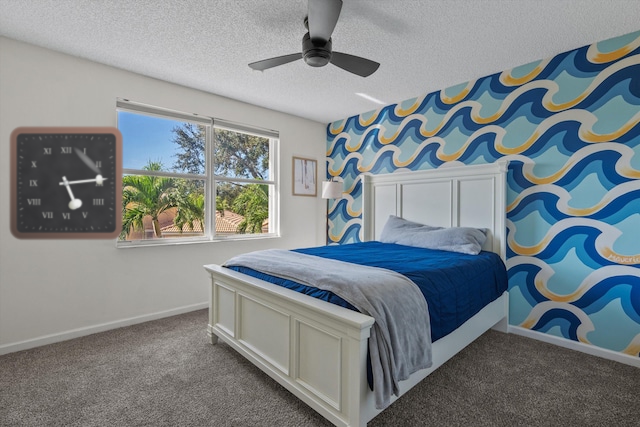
5:14
